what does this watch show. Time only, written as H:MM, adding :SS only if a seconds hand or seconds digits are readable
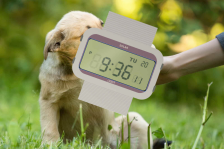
9:36:11
